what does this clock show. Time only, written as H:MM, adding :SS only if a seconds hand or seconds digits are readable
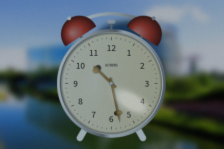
10:28
